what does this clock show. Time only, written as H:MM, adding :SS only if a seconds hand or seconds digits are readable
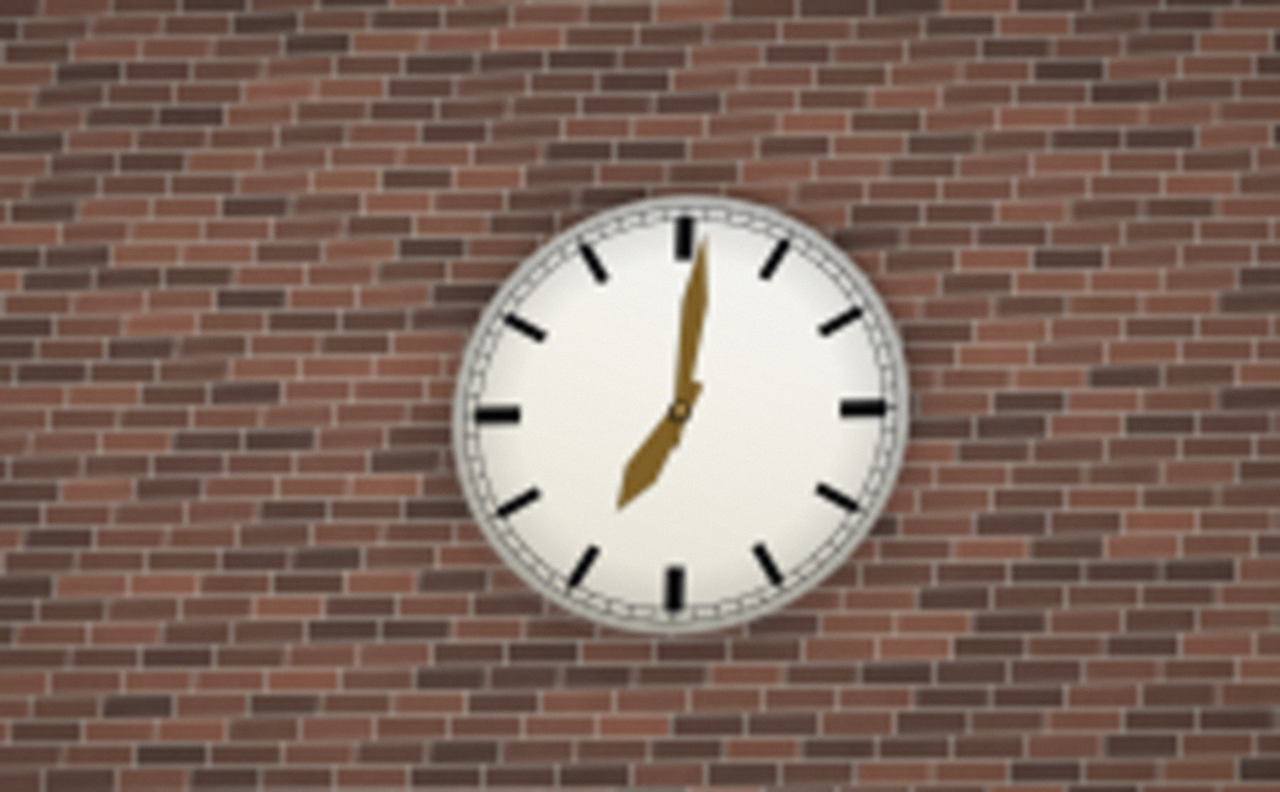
7:01
